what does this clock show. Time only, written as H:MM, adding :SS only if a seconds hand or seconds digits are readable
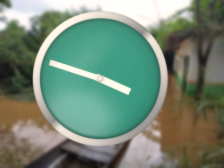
3:48
